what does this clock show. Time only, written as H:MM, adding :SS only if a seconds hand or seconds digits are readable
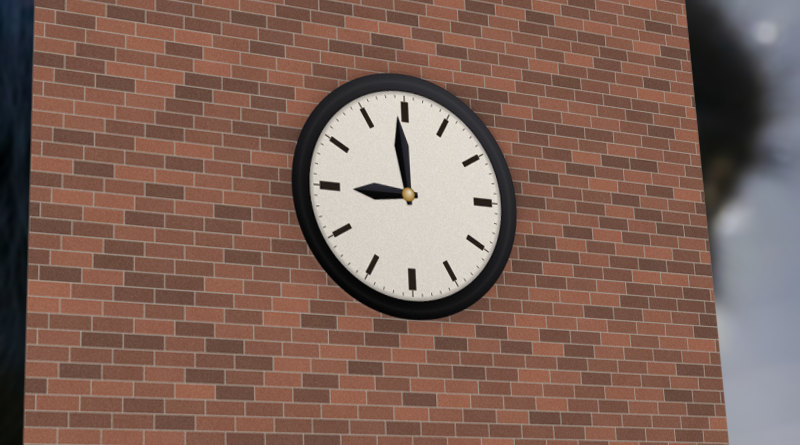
8:59
